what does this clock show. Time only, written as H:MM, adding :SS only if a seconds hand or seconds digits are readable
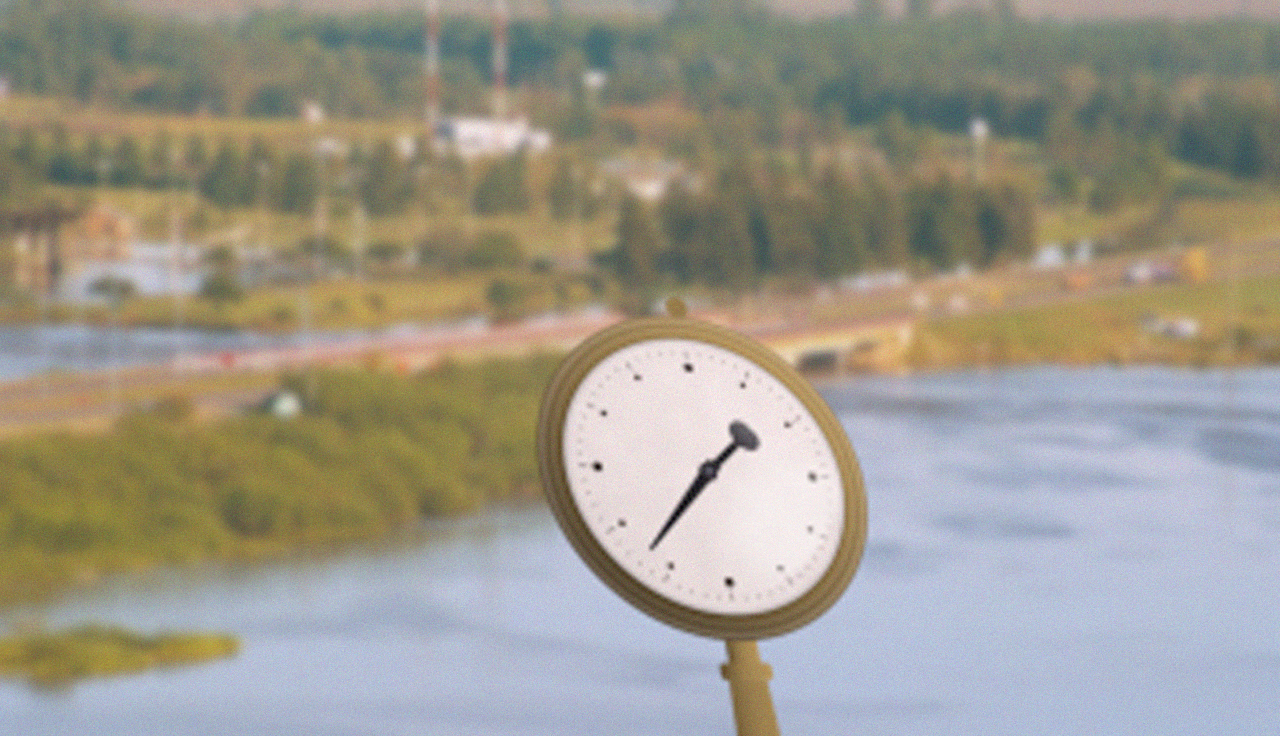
1:37
